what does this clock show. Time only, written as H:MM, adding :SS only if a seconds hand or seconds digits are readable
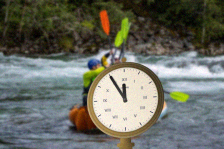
11:55
